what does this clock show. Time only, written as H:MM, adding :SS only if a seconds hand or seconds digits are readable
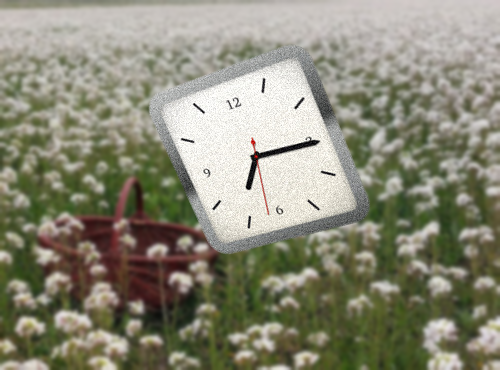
7:15:32
